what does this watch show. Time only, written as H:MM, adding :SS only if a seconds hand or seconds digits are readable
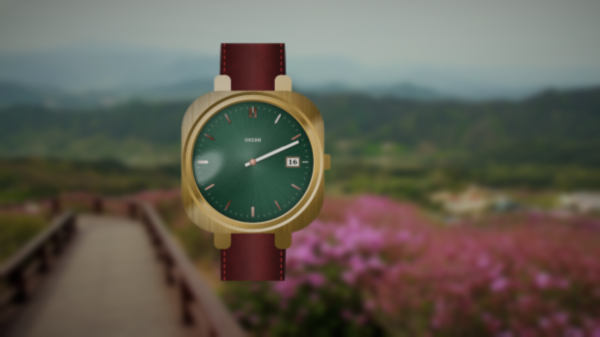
2:11
